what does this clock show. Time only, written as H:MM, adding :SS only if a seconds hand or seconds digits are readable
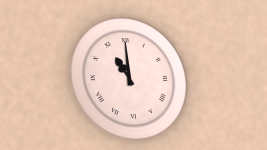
11:00
